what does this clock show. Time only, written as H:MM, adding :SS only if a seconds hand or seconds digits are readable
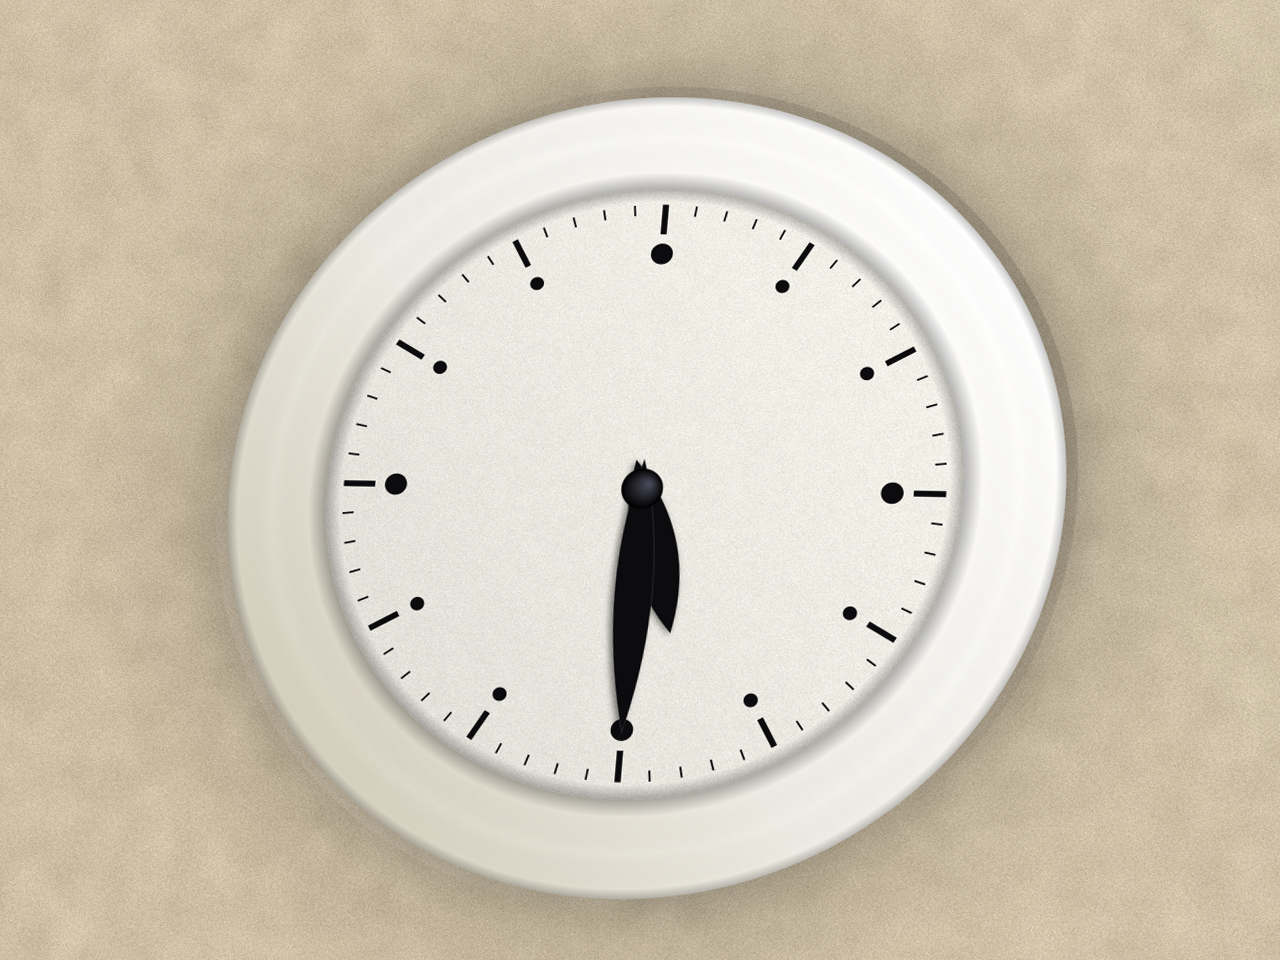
5:30
